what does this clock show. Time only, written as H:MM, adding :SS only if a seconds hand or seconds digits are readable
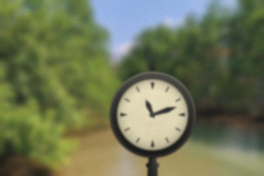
11:12
